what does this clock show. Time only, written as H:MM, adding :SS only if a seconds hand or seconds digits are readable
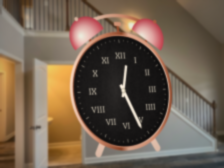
12:26
